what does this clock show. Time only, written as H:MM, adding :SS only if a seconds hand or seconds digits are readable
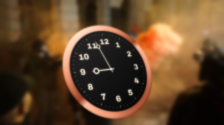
8:57
